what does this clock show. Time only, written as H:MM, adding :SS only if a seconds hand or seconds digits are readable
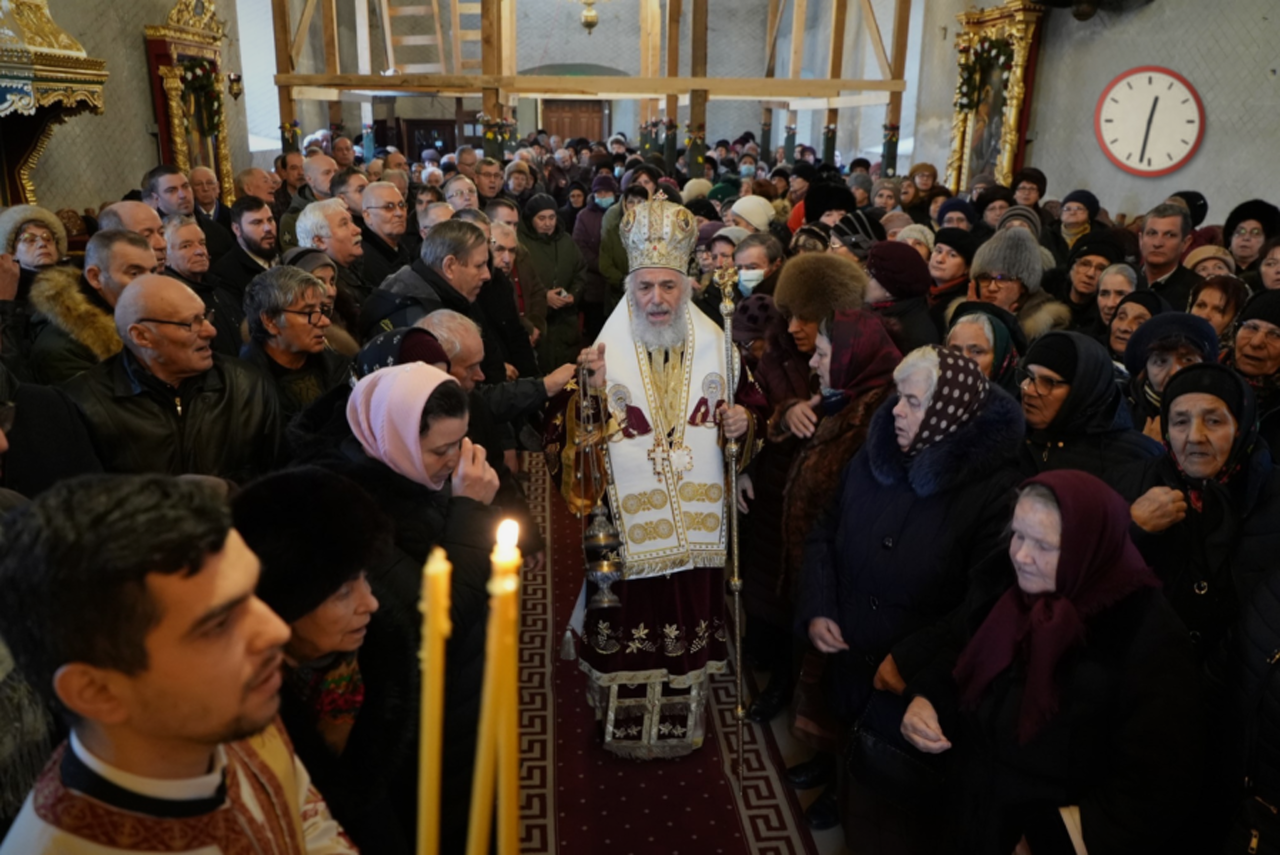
12:32
